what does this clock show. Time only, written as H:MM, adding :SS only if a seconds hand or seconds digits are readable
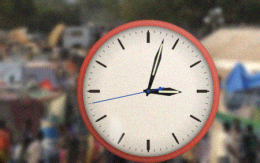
3:02:43
